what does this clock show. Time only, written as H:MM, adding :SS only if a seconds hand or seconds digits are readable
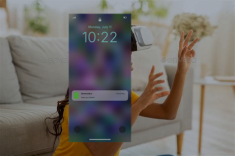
10:22
